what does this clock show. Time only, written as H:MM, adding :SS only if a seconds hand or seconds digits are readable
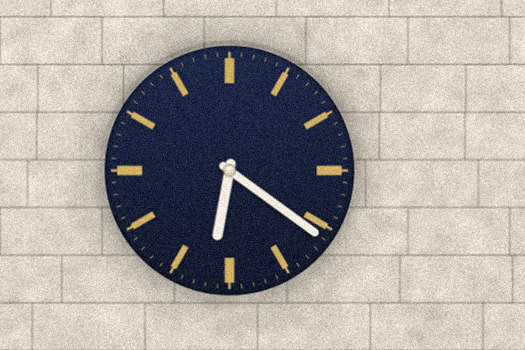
6:21
